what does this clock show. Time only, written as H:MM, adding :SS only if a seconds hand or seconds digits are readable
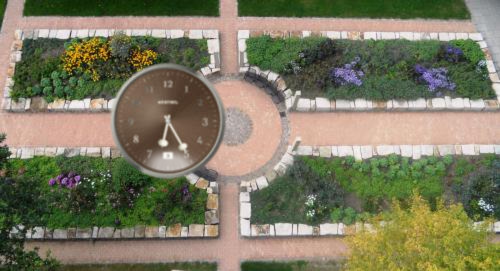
6:25
